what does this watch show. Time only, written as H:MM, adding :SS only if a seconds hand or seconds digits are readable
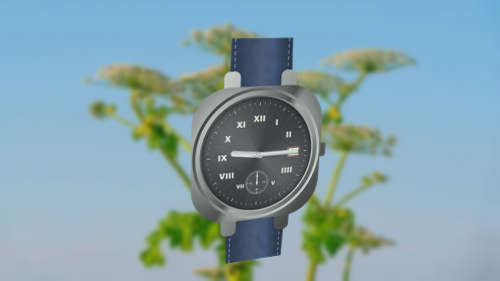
9:15
